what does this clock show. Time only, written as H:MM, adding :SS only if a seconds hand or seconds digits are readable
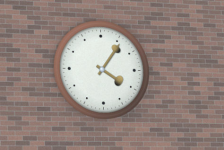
4:06
